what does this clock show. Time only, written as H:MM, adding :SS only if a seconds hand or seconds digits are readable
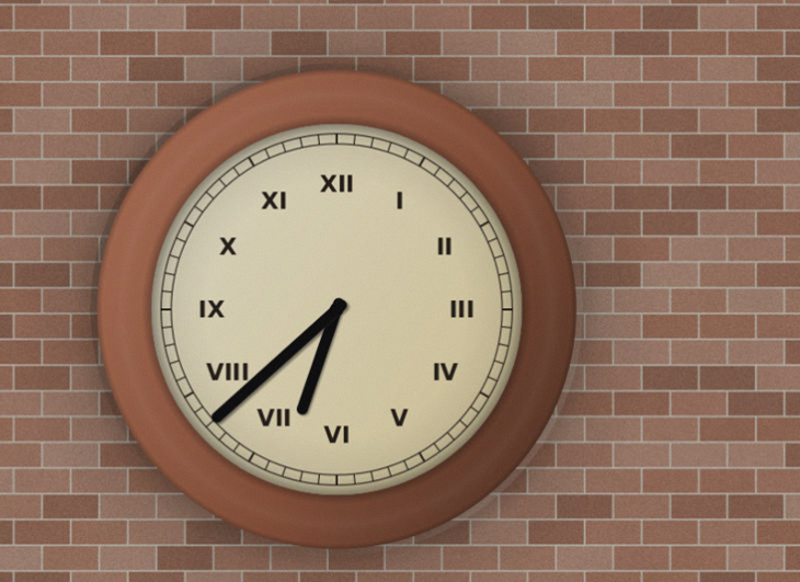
6:38
